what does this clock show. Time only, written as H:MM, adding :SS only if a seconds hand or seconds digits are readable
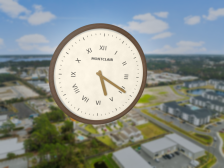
5:20
